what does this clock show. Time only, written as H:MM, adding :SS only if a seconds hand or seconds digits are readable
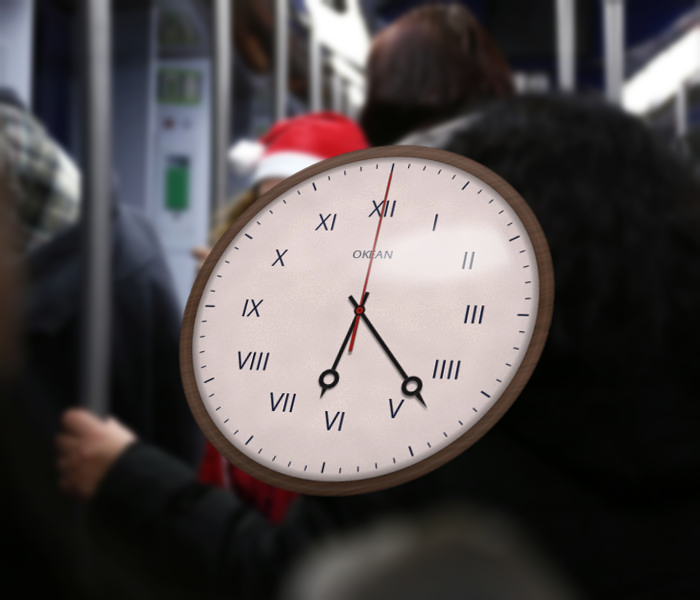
6:23:00
